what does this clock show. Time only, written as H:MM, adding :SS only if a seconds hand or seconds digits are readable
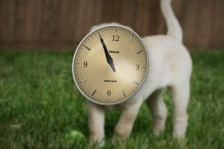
10:55
